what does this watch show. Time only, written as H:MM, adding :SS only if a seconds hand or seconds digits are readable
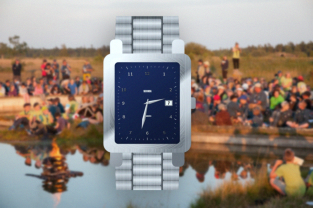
2:32
